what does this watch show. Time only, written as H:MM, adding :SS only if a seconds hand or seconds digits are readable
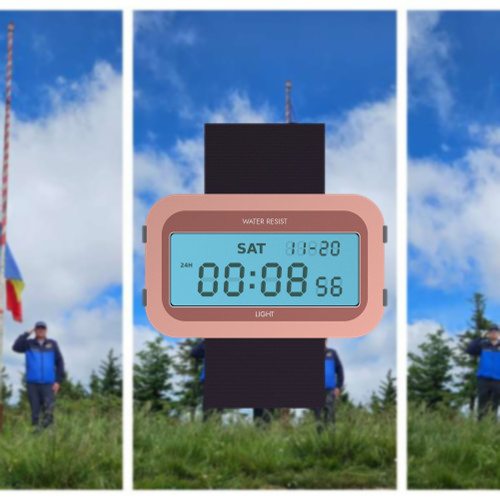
0:08:56
